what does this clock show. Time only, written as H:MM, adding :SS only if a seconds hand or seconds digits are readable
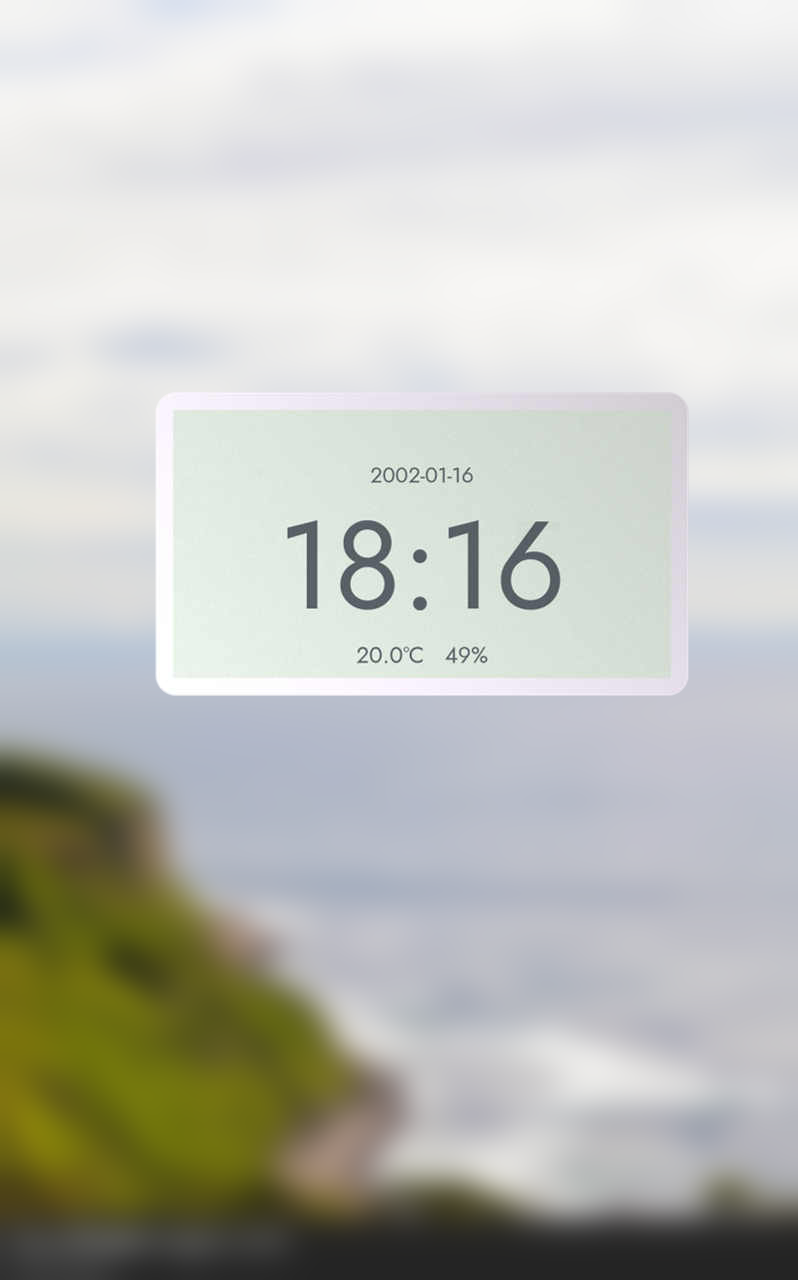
18:16
